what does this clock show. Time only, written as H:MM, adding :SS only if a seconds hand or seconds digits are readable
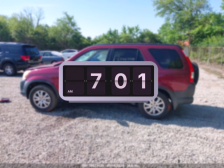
7:01
